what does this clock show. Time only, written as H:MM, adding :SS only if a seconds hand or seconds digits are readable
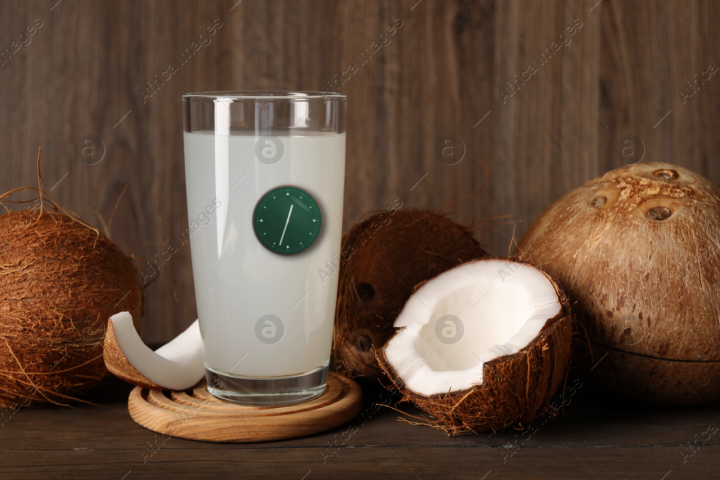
12:33
